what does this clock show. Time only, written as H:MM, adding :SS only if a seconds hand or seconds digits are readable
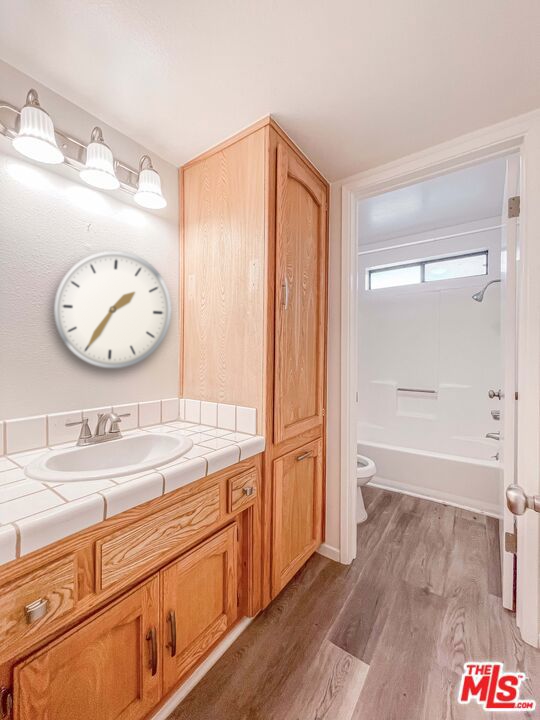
1:35
